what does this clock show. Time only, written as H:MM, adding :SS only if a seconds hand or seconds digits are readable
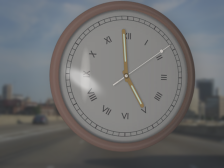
4:59:09
